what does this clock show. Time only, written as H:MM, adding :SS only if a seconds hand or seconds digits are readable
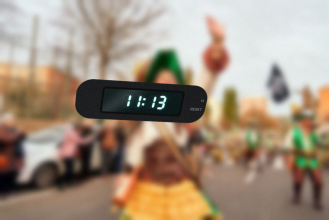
11:13
